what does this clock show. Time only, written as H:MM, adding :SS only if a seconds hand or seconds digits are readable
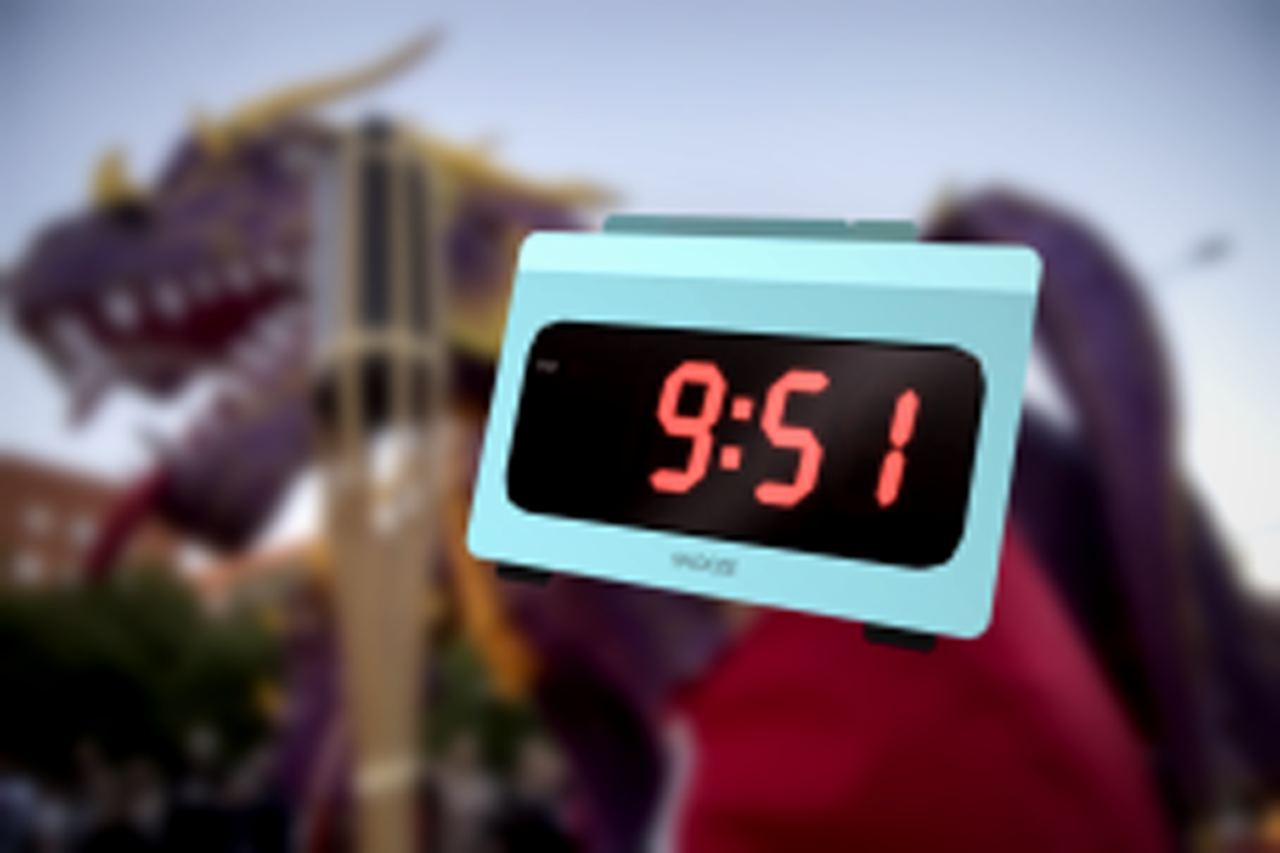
9:51
